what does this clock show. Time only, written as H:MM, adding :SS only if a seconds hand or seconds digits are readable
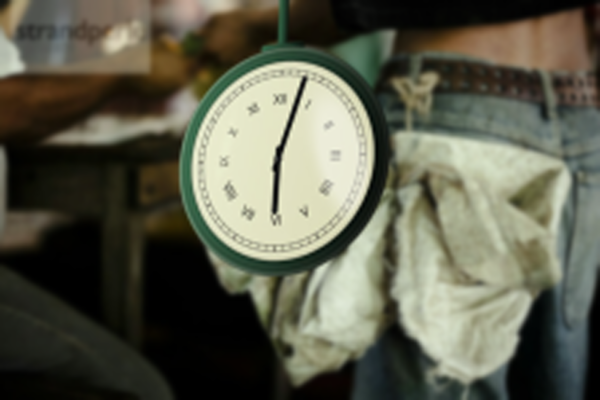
6:03
